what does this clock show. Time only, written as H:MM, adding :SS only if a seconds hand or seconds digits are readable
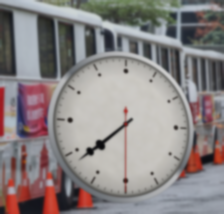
7:38:30
